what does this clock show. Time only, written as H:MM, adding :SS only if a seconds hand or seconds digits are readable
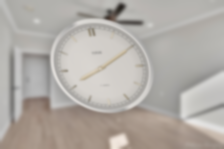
8:10
